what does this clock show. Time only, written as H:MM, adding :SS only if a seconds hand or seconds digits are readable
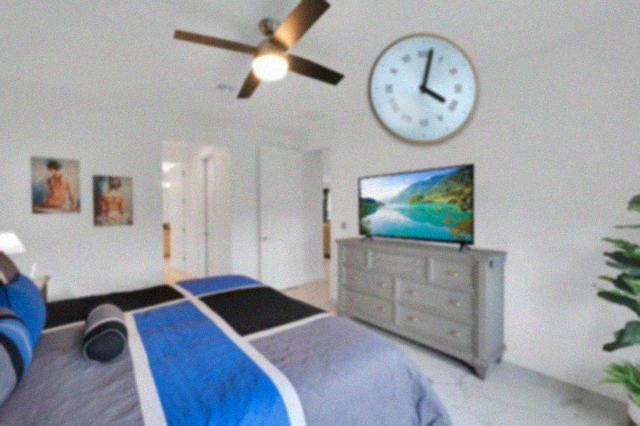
4:02
